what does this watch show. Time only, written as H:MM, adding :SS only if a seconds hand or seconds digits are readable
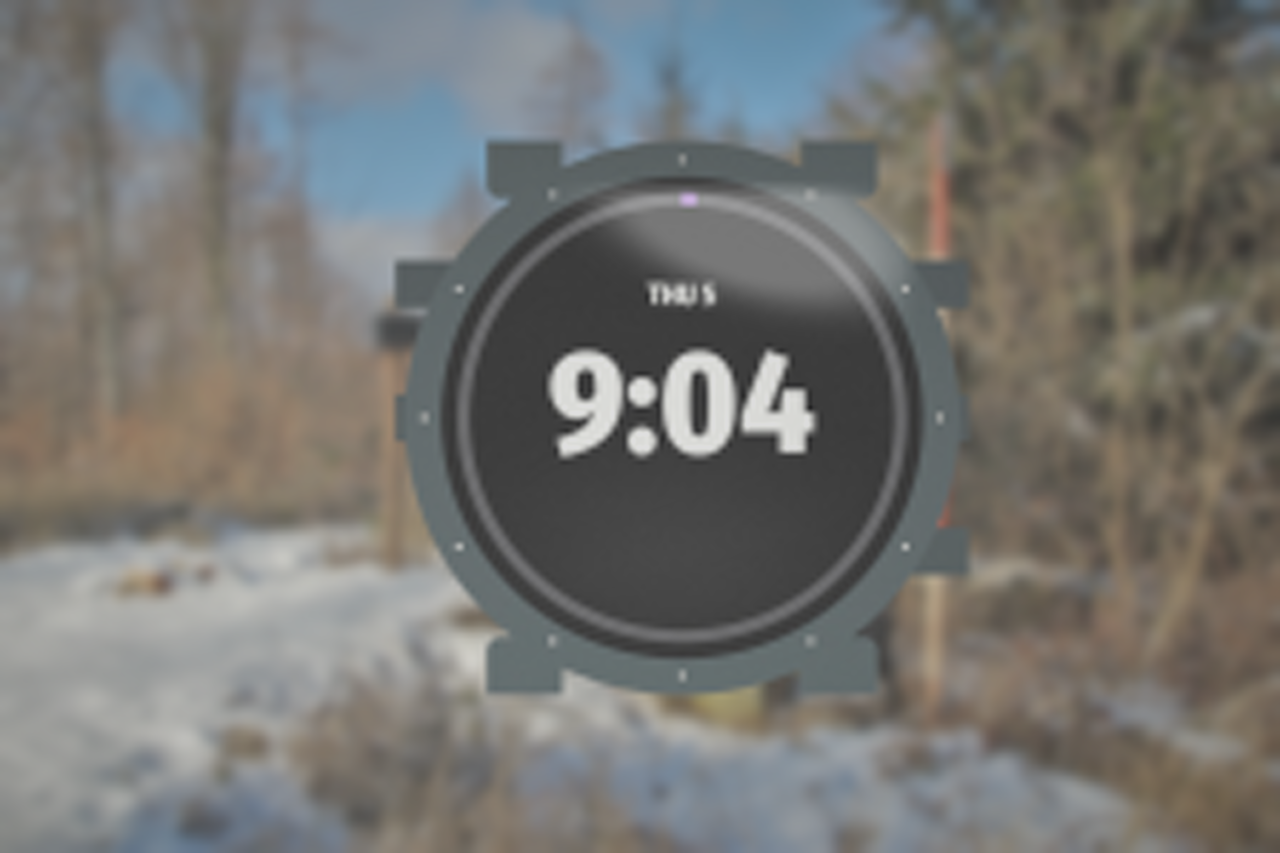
9:04
